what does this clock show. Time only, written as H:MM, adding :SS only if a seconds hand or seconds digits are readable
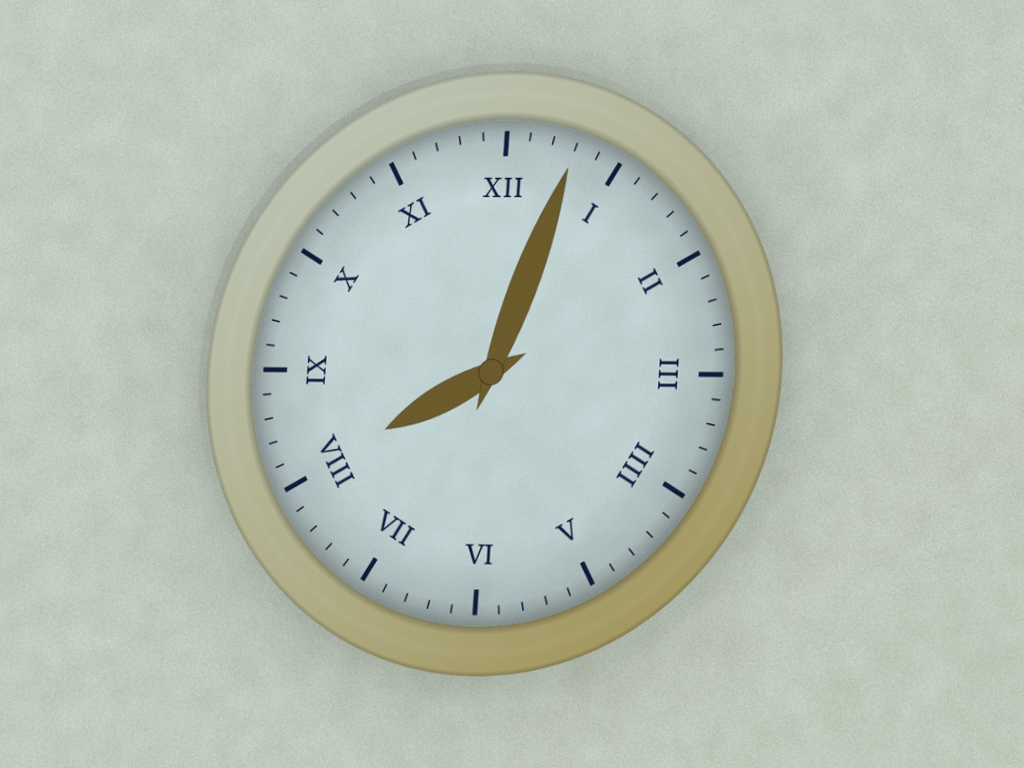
8:03
